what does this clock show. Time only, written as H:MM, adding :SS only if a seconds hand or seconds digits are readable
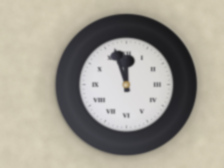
11:57
